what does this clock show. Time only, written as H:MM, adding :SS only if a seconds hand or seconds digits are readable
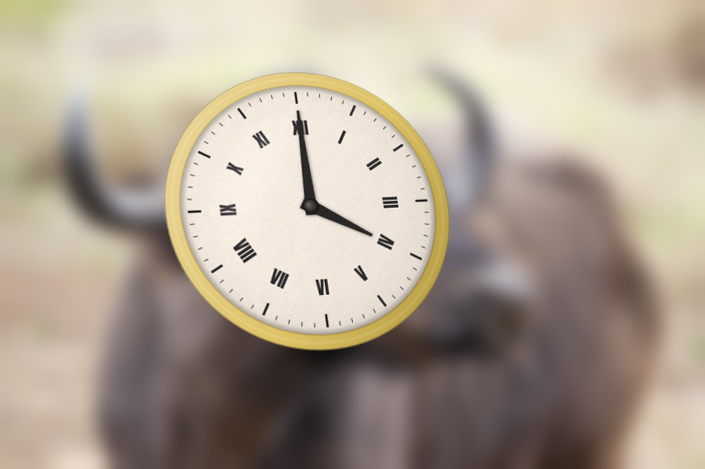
4:00
